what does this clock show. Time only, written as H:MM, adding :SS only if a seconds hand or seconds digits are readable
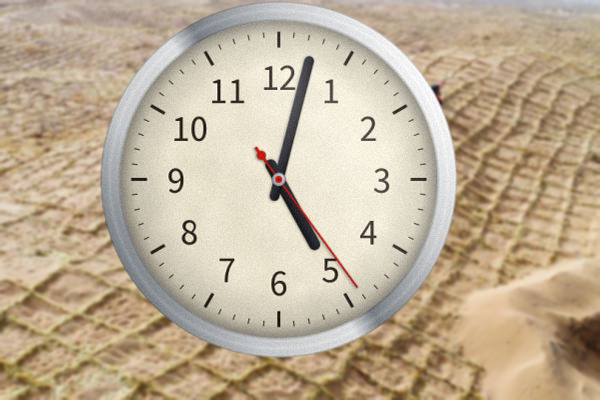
5:02:24
